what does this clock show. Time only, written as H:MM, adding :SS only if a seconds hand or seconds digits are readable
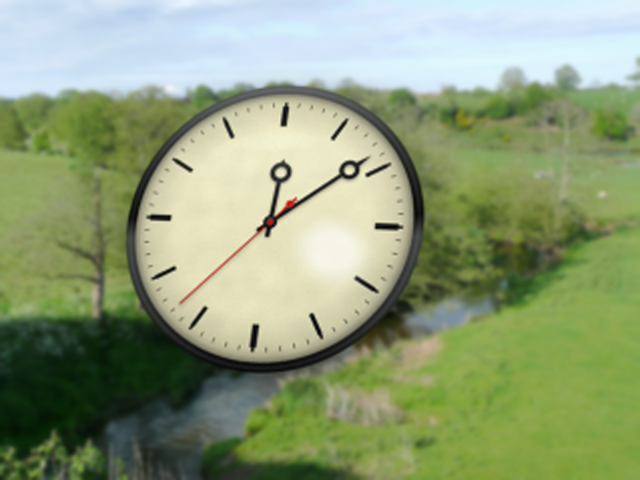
12:08:37
